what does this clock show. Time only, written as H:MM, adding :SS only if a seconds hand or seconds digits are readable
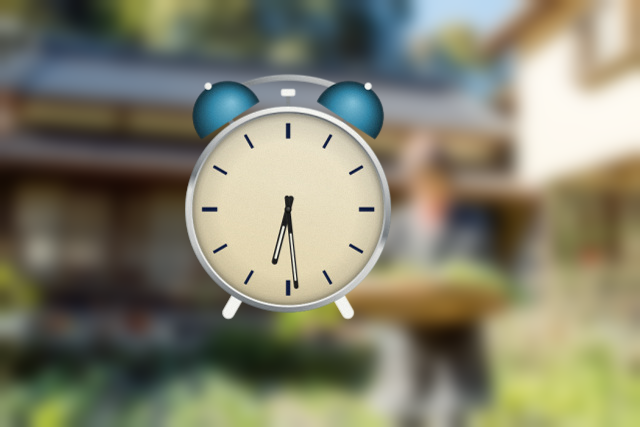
6:29
